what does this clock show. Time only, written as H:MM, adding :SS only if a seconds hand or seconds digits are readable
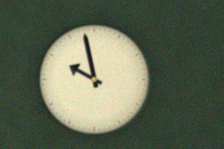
9:58
